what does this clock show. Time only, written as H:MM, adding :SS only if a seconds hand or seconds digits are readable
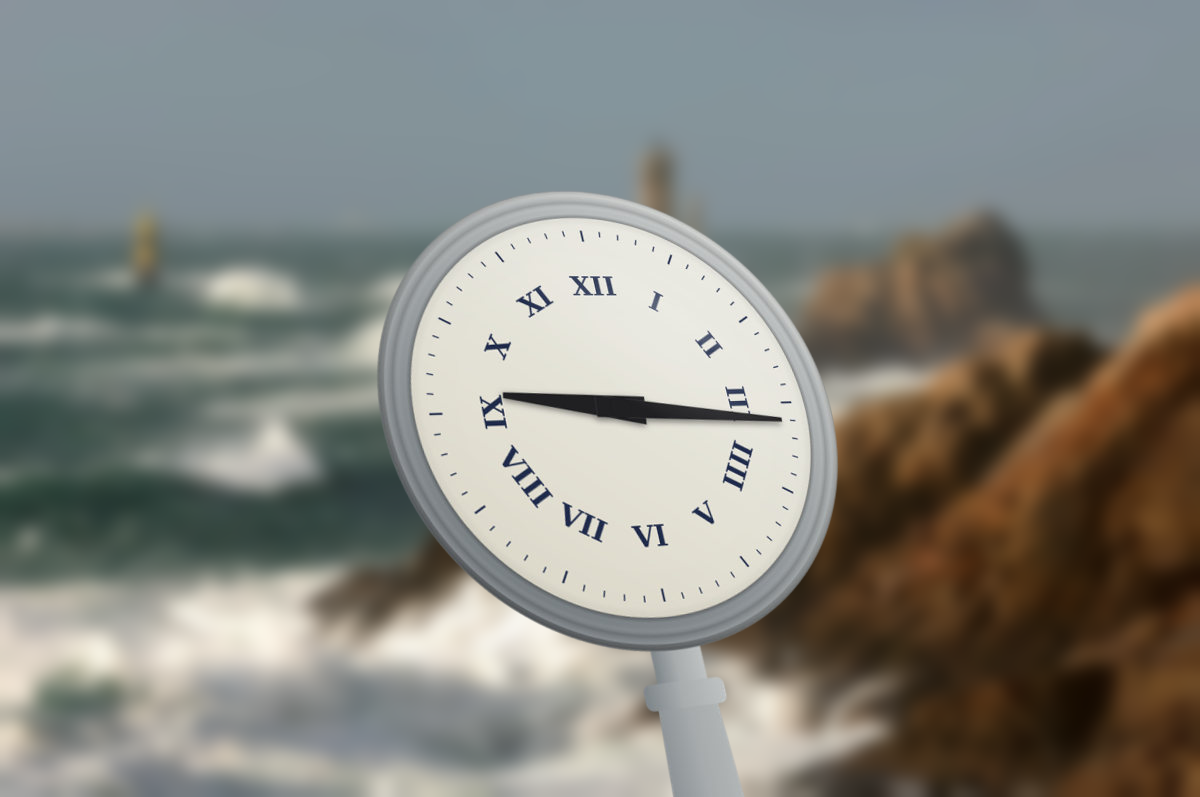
9:16
